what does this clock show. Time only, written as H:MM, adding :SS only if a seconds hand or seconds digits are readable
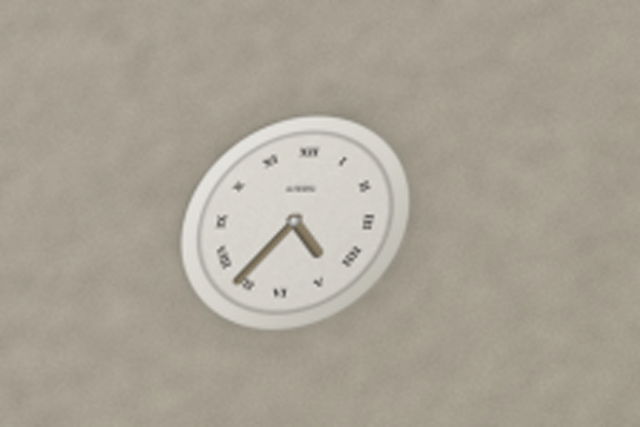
4:36
